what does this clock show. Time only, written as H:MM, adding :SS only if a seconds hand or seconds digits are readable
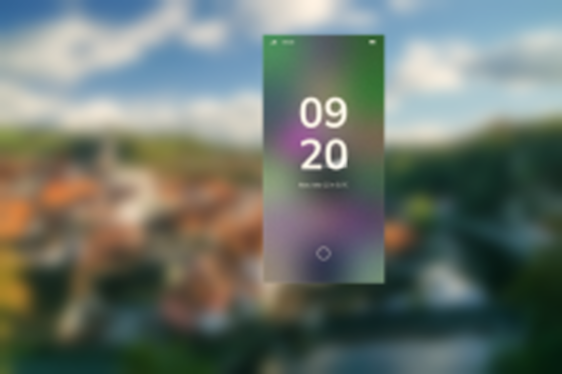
9:20
